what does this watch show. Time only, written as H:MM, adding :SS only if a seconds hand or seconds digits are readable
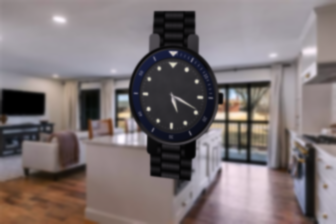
5:19
